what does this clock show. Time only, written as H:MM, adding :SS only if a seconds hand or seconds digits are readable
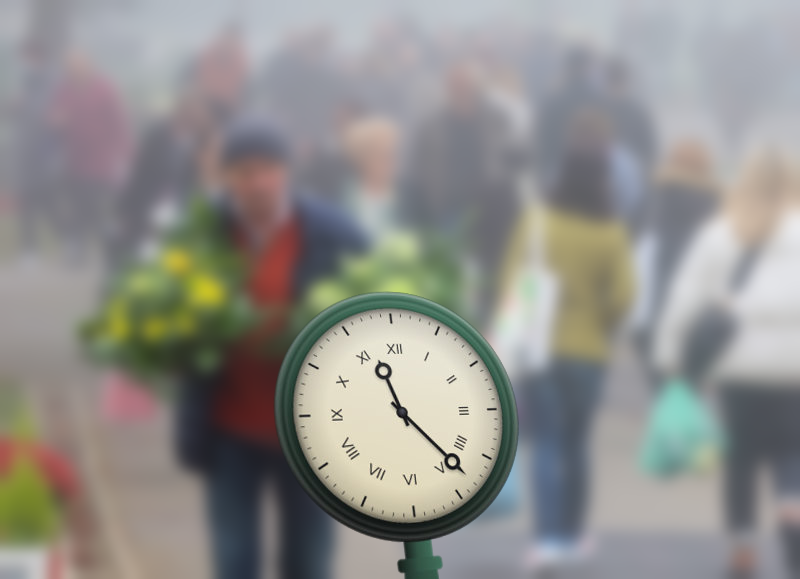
11:23
